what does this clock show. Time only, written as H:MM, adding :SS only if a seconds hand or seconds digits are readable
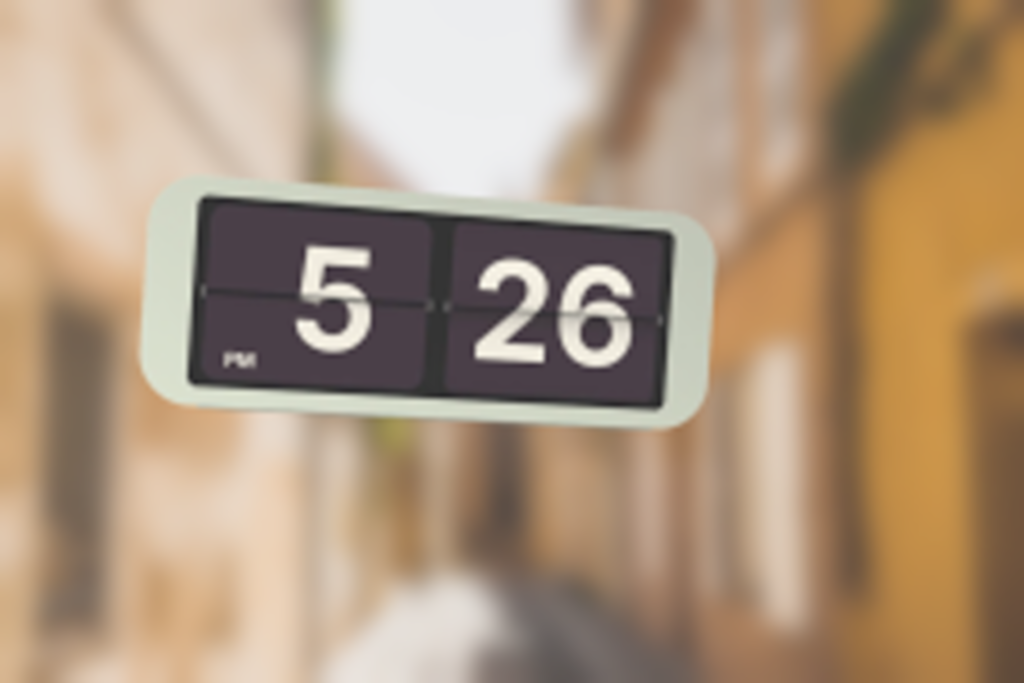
5:26
